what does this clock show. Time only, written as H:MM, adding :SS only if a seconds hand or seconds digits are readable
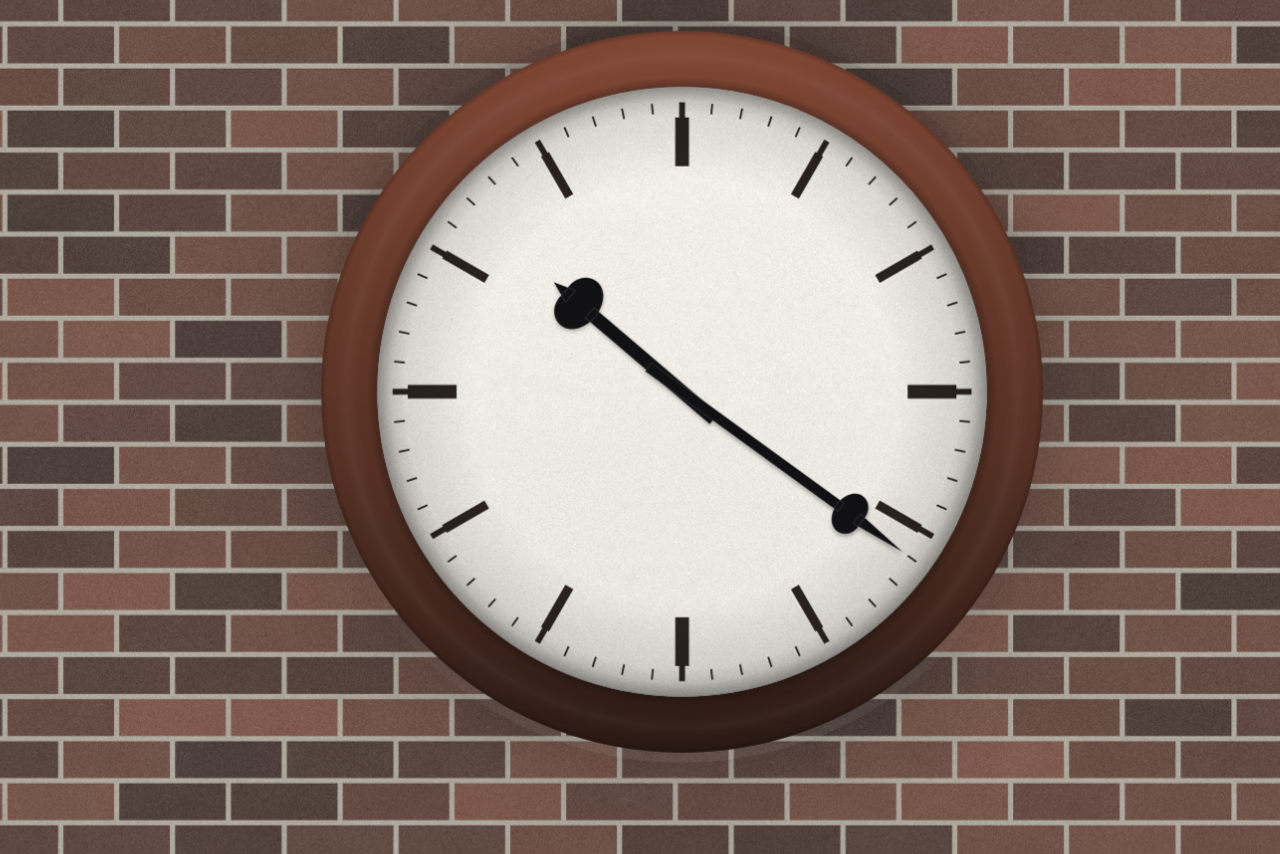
10:21
